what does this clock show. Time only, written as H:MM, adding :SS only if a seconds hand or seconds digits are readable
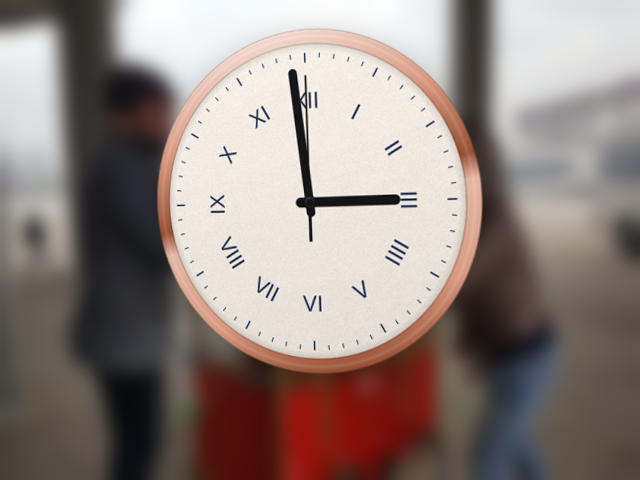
2:59:00
